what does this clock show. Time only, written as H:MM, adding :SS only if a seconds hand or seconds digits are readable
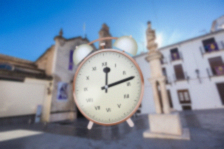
12:13
